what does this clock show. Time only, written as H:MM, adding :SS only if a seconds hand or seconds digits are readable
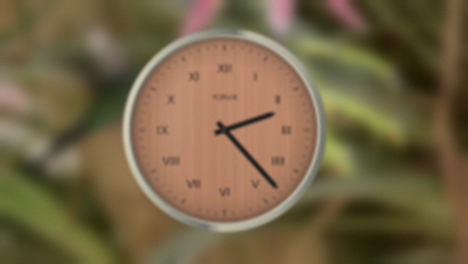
2:23
